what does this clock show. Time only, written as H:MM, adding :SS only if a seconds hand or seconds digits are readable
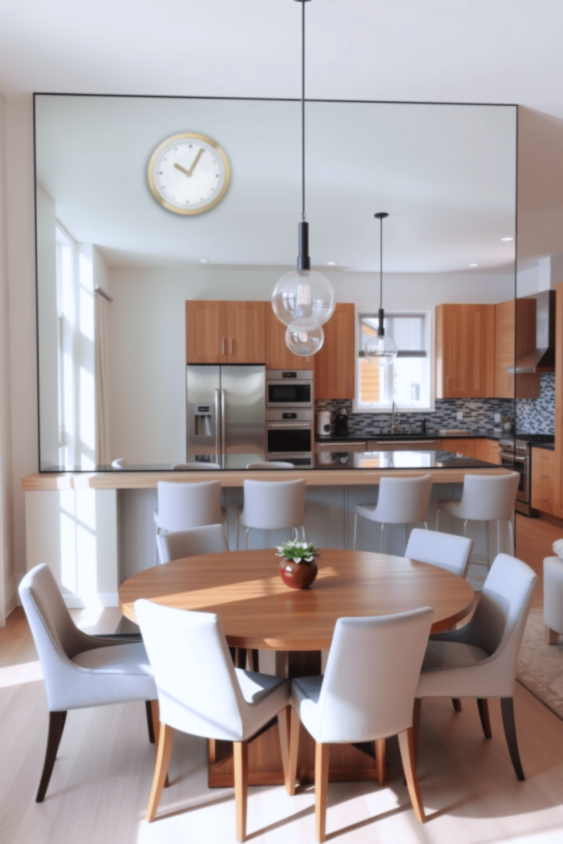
10:04
